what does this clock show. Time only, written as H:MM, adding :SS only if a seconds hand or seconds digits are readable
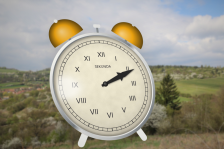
2:11
